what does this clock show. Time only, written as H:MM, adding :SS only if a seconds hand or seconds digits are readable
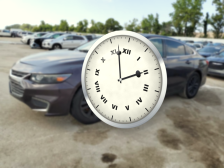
1:57
